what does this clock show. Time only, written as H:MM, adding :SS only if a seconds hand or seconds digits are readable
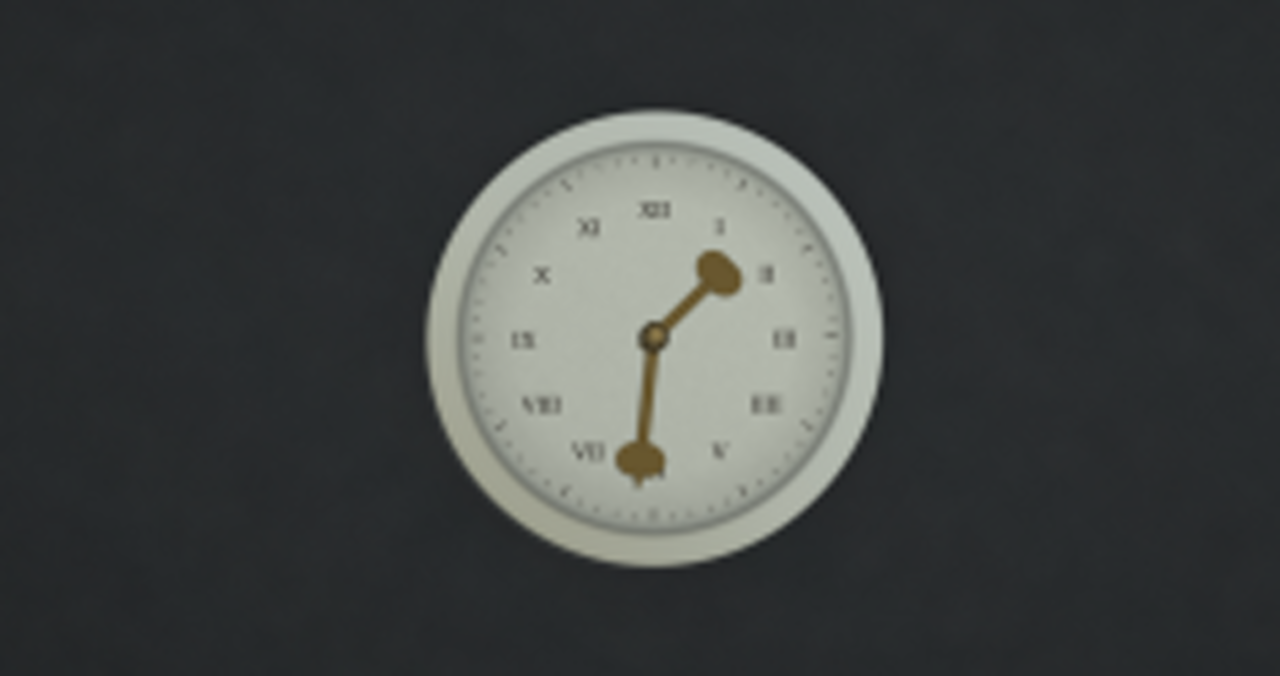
1:31
